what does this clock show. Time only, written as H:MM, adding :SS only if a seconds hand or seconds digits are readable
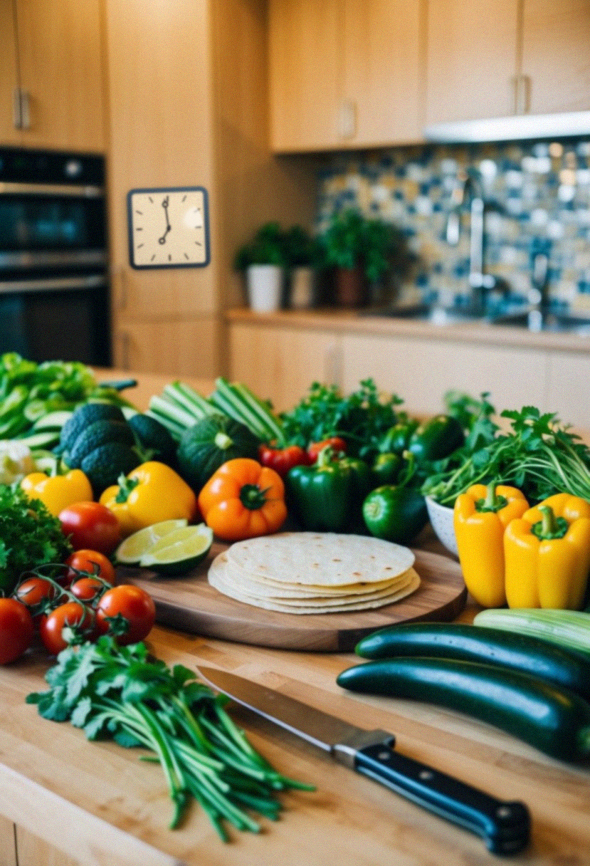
6:59
